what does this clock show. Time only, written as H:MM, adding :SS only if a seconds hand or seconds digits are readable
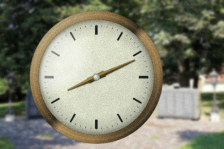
8:11
